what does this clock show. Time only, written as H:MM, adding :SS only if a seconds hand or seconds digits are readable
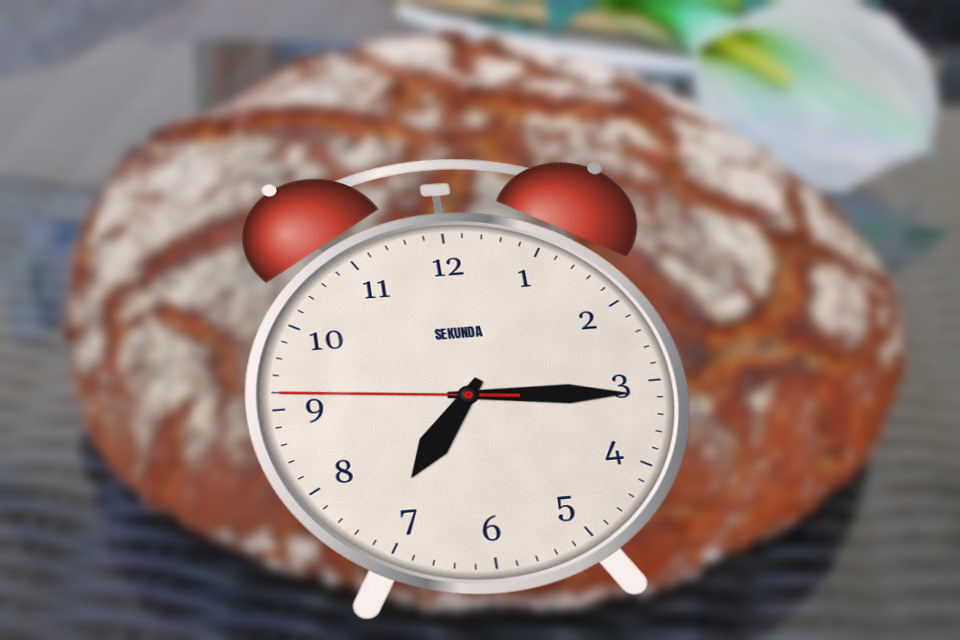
7:15:46
